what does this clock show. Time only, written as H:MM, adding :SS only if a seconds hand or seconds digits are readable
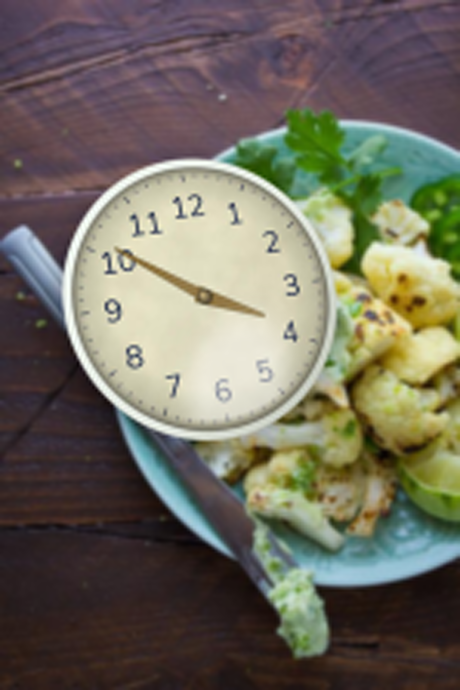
3:51
